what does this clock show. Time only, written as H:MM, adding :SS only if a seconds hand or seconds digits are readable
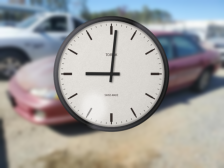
9:01
